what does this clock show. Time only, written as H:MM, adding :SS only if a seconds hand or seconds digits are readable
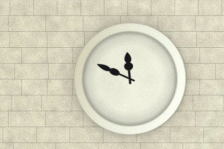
11:49
